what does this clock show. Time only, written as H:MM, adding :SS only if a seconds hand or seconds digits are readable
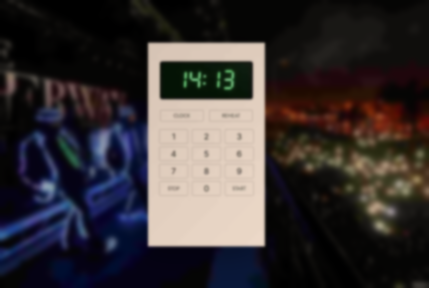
14:13
